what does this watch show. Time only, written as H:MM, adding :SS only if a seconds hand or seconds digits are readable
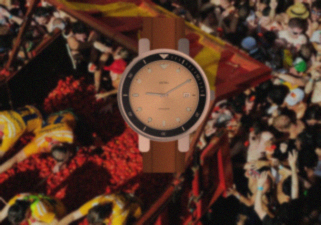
9:10
